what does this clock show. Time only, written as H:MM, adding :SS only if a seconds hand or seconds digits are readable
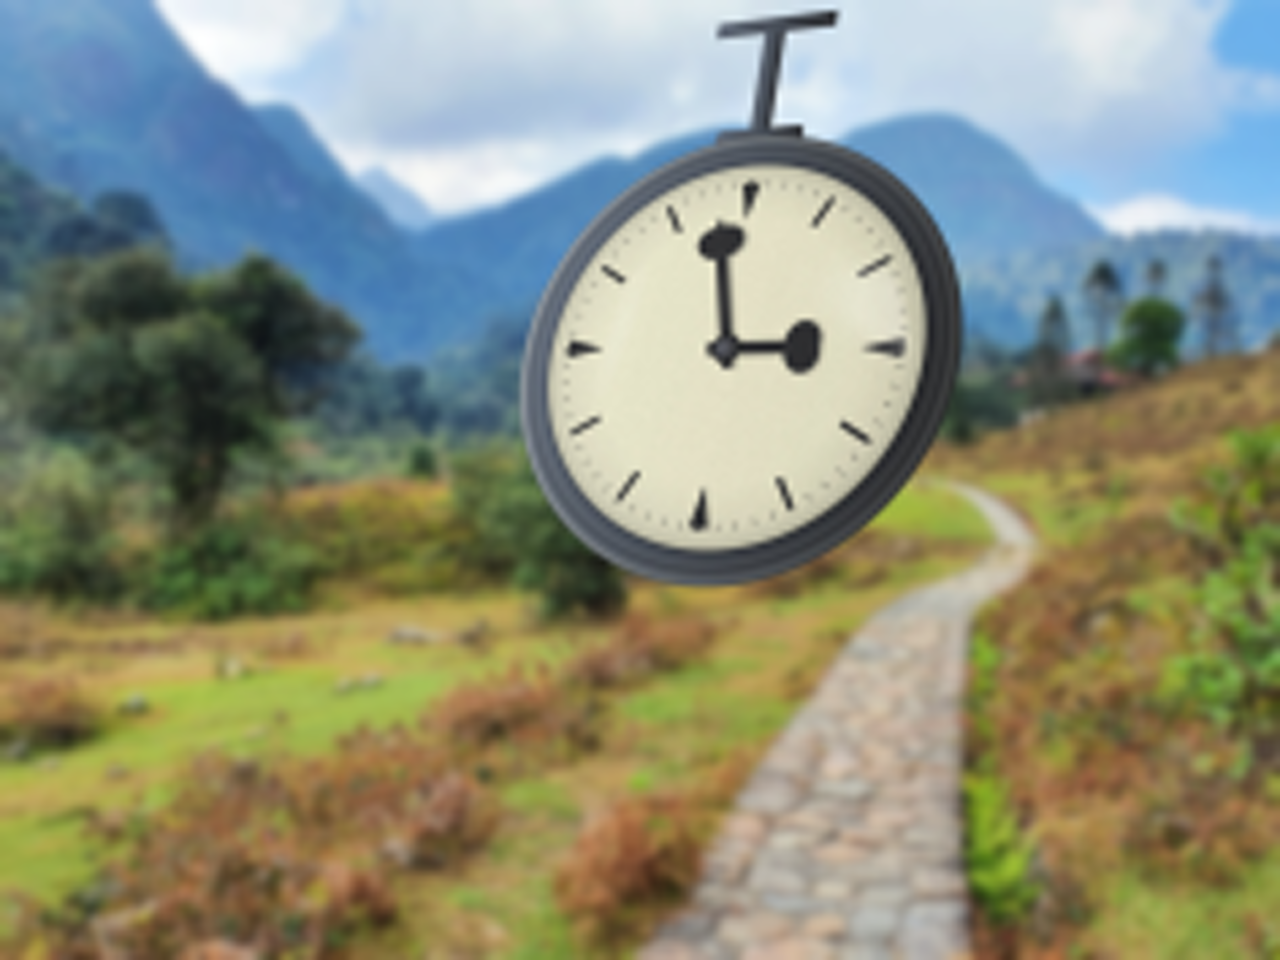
2:58
